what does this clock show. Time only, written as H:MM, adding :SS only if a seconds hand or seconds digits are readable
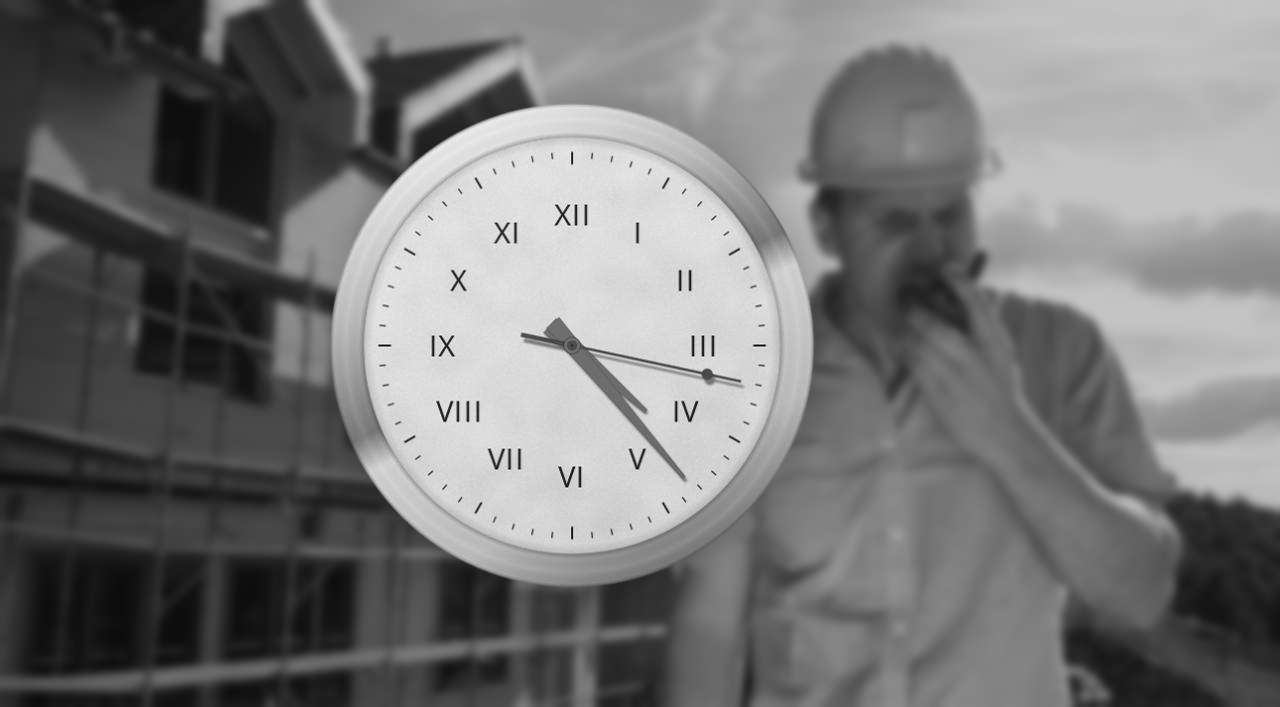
4:23:17
